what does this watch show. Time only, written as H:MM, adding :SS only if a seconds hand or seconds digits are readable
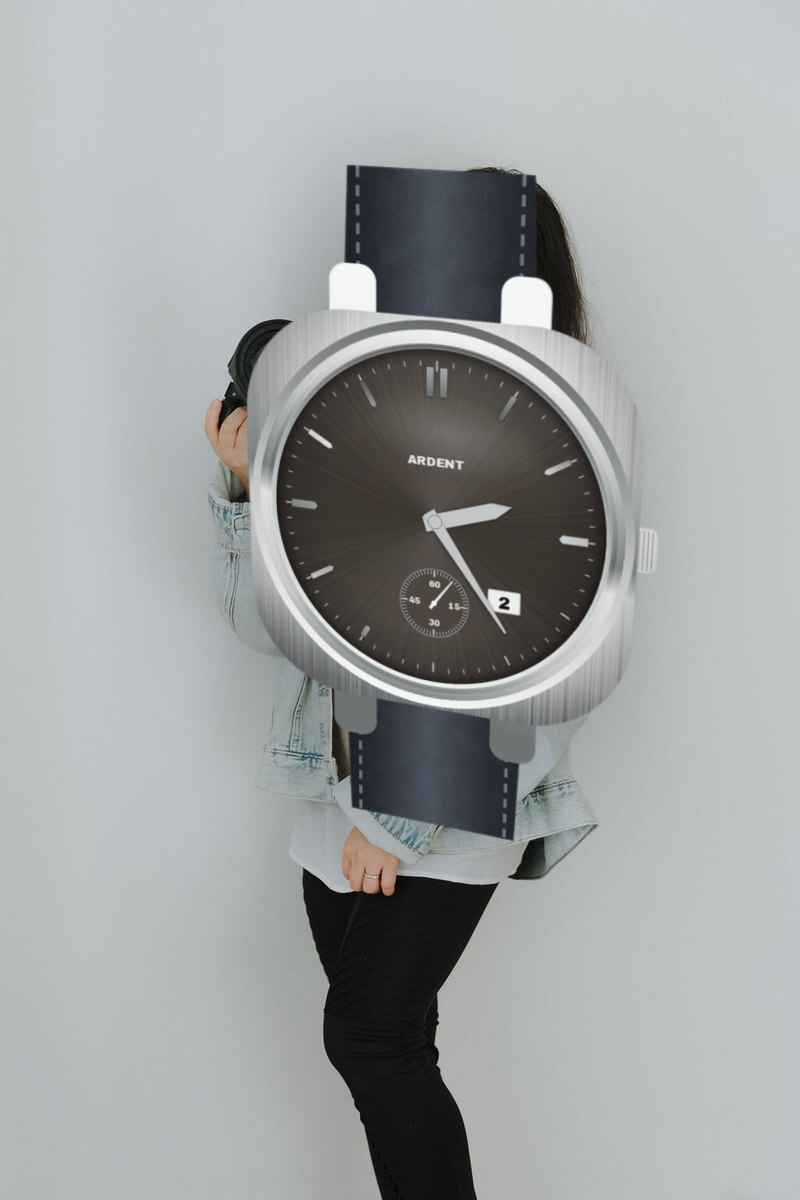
2:24:06
